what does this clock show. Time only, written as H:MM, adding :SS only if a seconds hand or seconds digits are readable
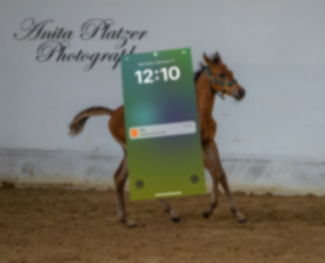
12:10
